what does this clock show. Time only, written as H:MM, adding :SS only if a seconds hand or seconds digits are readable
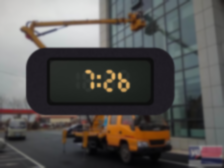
7:26
